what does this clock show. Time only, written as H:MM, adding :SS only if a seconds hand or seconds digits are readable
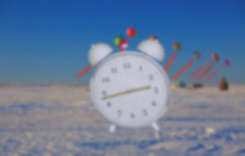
2:43
